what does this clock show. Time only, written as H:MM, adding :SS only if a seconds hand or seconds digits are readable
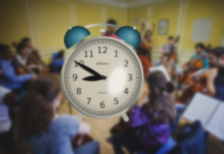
8:50
